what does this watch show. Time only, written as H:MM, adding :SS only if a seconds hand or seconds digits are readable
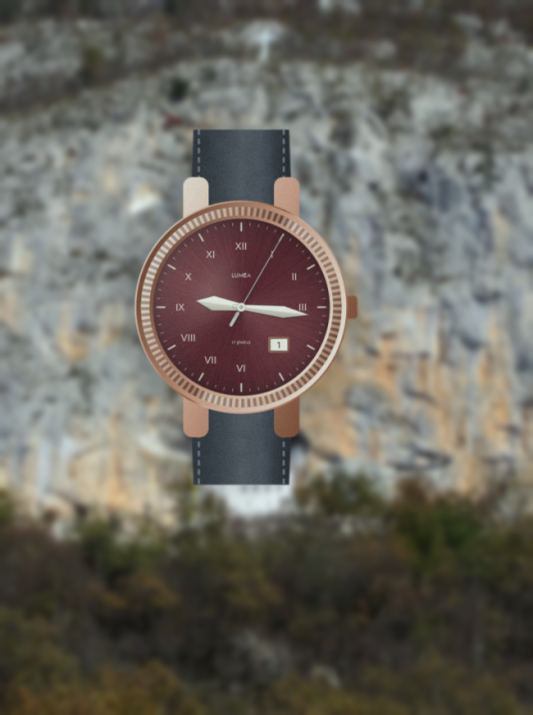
9:16:05
